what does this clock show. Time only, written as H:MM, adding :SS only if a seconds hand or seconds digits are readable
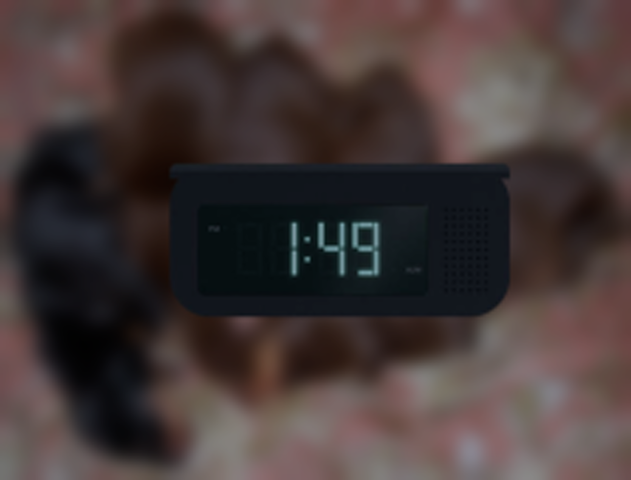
1:49
